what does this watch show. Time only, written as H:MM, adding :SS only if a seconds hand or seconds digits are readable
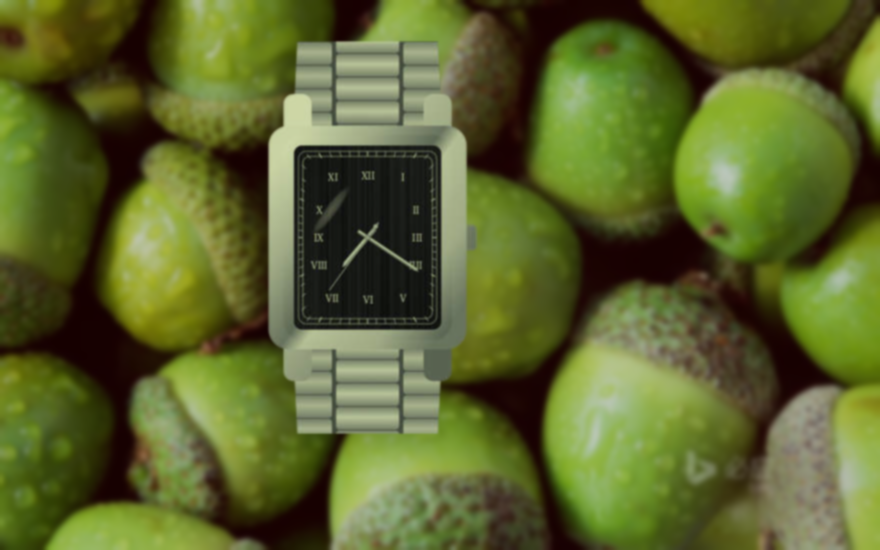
7:20:36
